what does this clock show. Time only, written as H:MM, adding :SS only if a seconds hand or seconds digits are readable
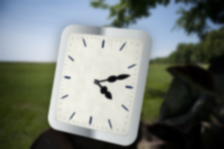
4:12
